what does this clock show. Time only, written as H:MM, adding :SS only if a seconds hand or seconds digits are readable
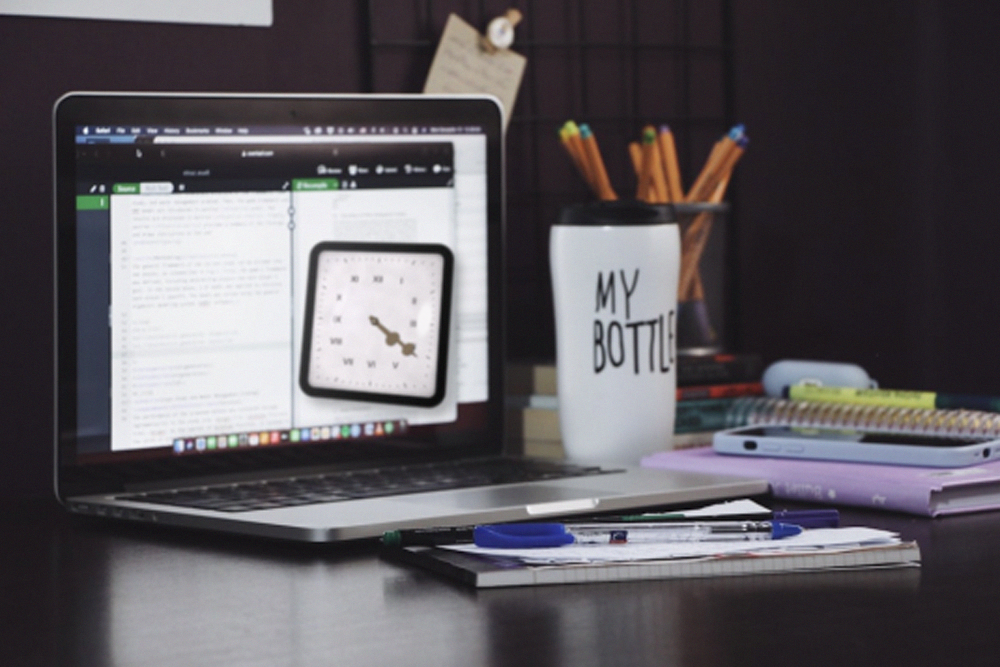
4:21
